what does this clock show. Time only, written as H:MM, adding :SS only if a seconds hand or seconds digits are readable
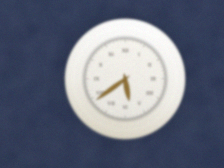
5:39
